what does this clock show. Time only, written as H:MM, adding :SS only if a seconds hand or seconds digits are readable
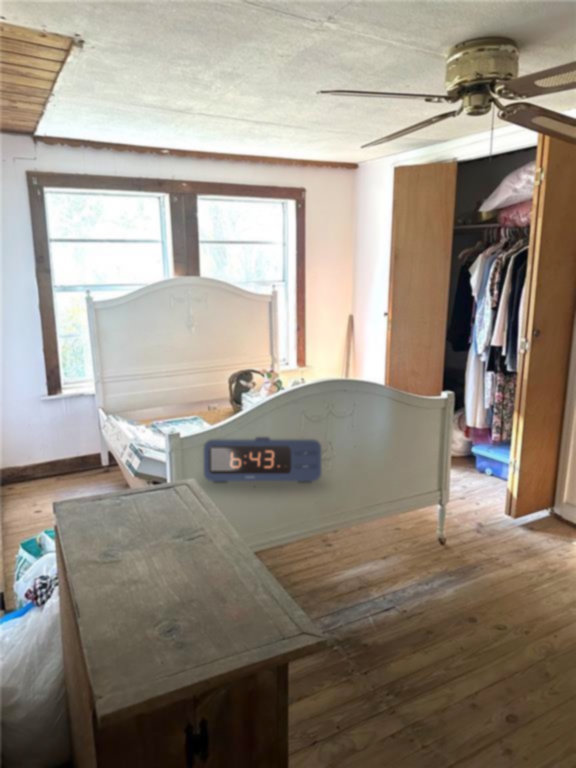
6:43
